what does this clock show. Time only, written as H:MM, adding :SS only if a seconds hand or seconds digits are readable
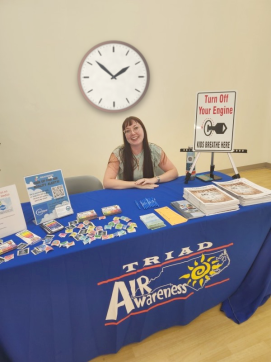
1:52
